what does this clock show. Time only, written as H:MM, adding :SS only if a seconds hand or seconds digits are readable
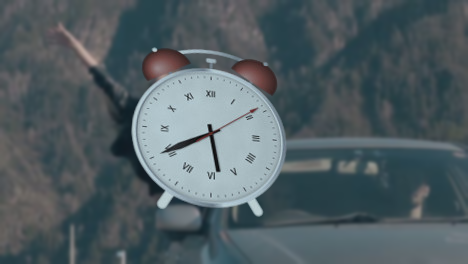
5:40:09
